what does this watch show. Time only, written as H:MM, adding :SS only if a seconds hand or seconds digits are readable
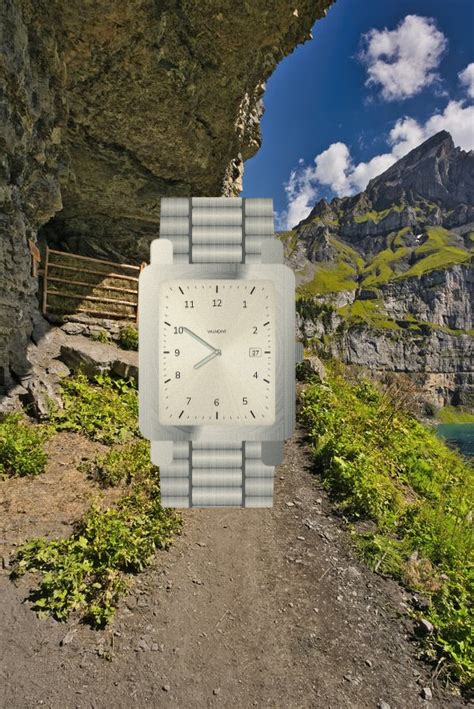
7:51
